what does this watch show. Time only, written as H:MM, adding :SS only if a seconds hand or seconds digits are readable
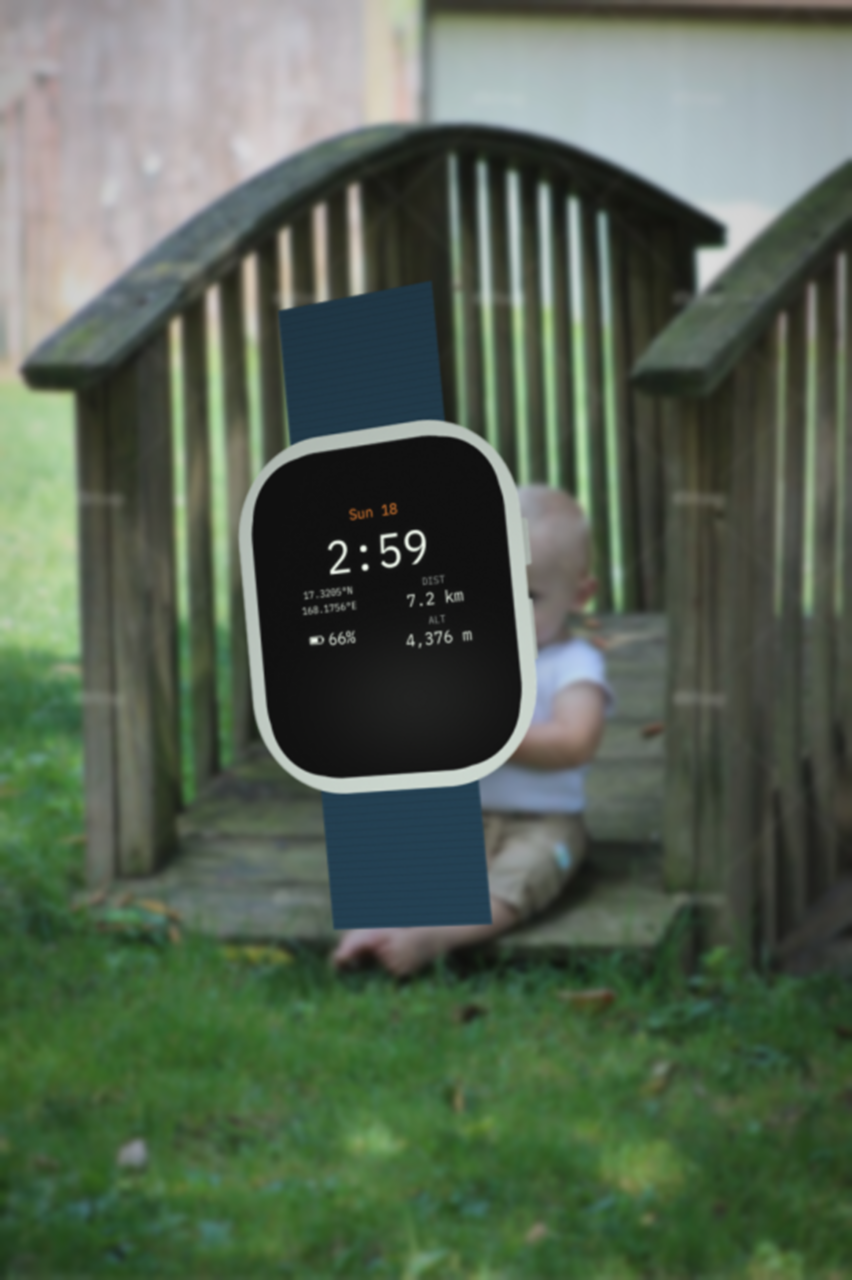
2:59
